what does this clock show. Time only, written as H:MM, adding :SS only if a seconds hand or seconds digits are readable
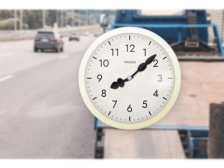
8:08
